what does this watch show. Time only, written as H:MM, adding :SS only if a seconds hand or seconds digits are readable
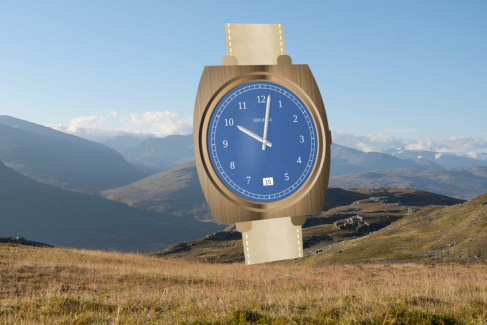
10:02
